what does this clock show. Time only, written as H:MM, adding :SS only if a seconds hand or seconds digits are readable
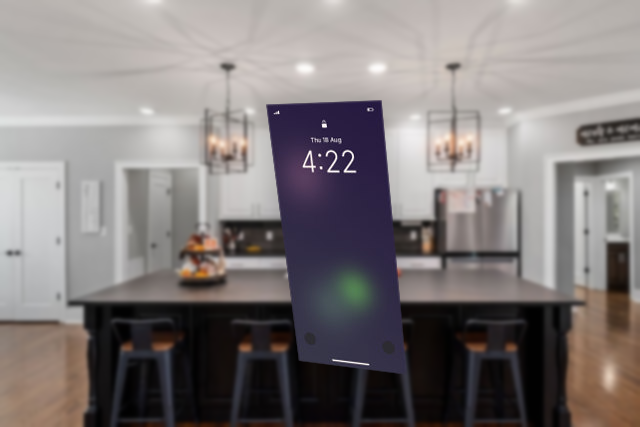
4:22
